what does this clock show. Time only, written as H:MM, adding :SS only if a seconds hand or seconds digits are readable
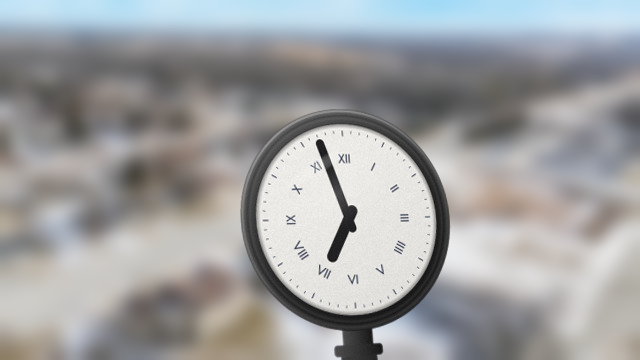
6:57
